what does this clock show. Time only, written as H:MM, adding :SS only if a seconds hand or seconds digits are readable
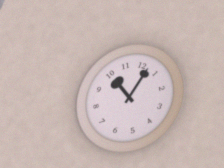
10:02
